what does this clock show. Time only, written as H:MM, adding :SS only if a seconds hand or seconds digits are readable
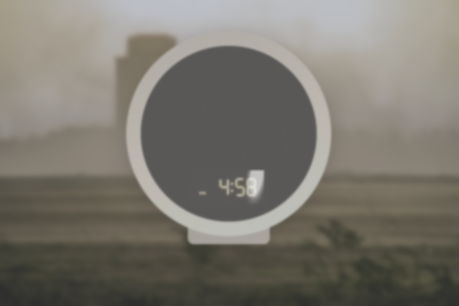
4:58
